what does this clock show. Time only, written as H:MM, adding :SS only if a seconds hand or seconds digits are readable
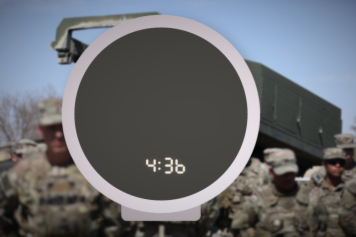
4:36
